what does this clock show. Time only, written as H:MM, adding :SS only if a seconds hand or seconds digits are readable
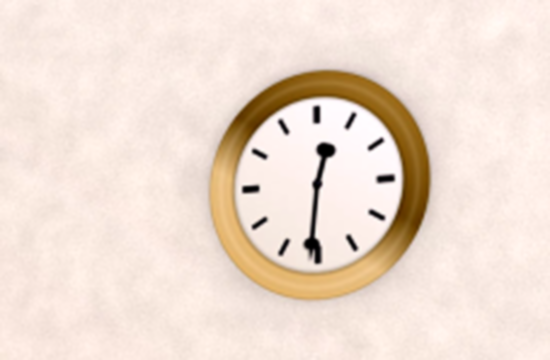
12:31
